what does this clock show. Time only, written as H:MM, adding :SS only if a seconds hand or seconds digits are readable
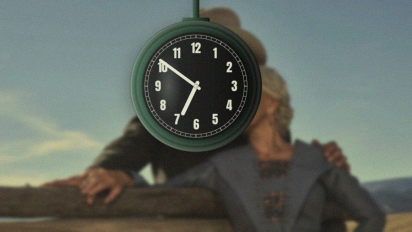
6:51
